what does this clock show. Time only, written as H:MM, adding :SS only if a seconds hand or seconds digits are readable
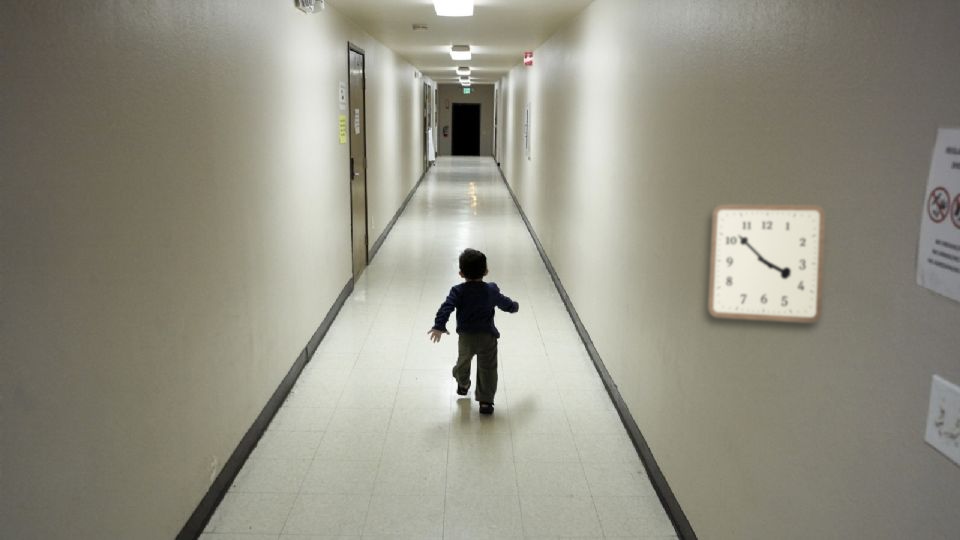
3:52
